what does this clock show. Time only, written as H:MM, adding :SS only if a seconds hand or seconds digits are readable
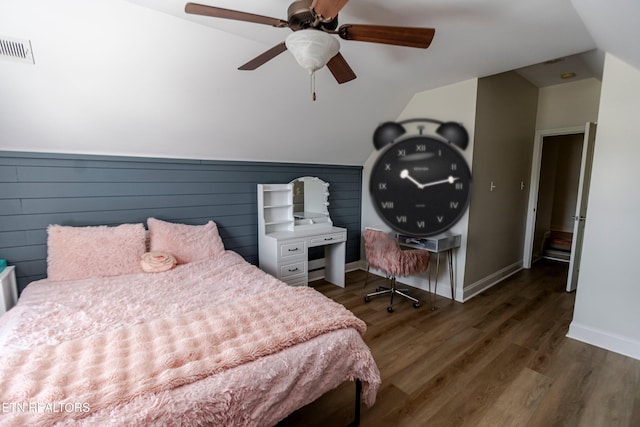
10:13
